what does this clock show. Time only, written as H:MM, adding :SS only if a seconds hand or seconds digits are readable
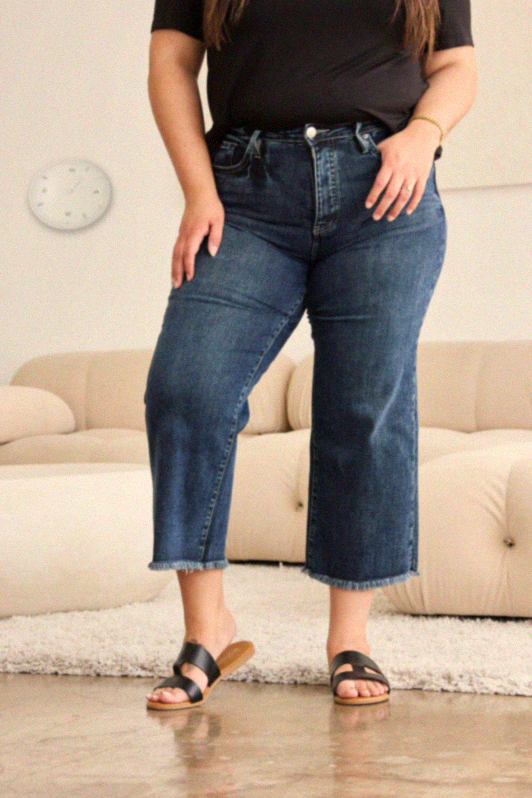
1:09
